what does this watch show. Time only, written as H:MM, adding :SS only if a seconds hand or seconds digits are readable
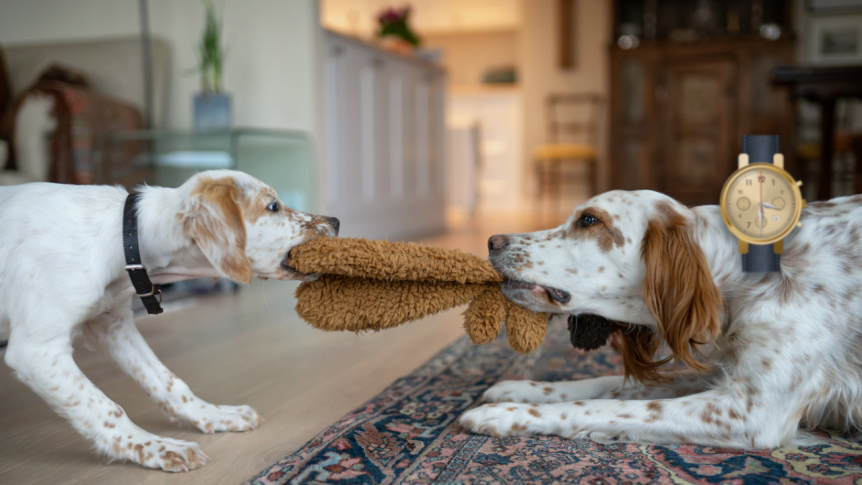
3:30
